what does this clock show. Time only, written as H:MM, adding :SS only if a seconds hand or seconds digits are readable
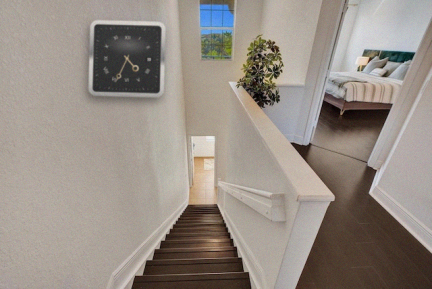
4:34
